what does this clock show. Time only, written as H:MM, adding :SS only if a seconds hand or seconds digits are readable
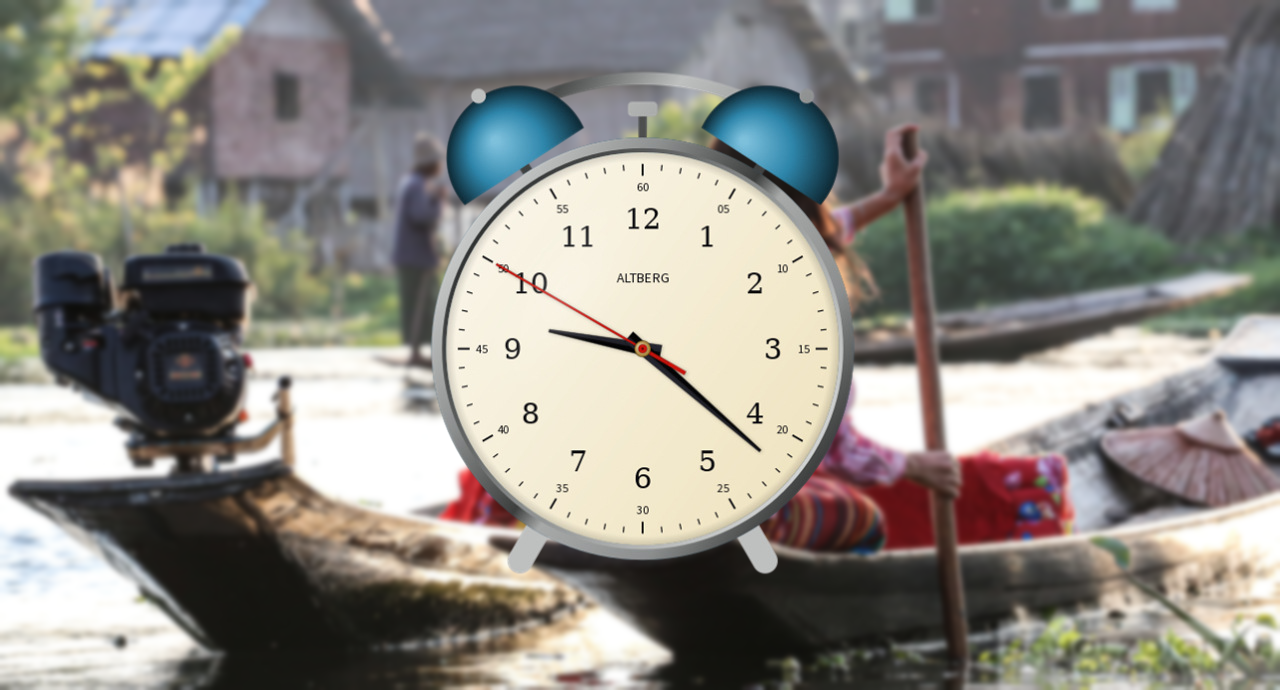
9:21:50
